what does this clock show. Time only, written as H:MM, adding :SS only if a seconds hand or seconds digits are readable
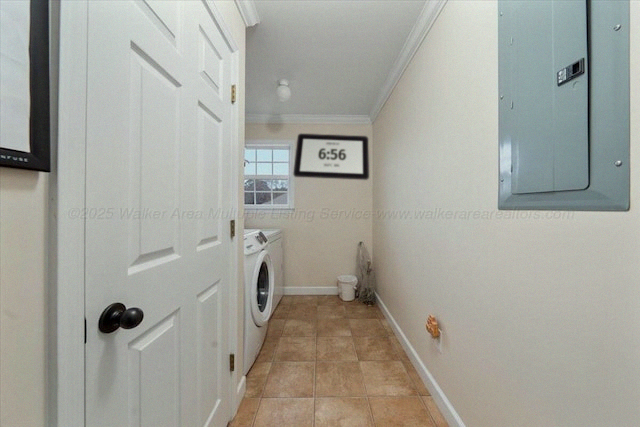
6:56
